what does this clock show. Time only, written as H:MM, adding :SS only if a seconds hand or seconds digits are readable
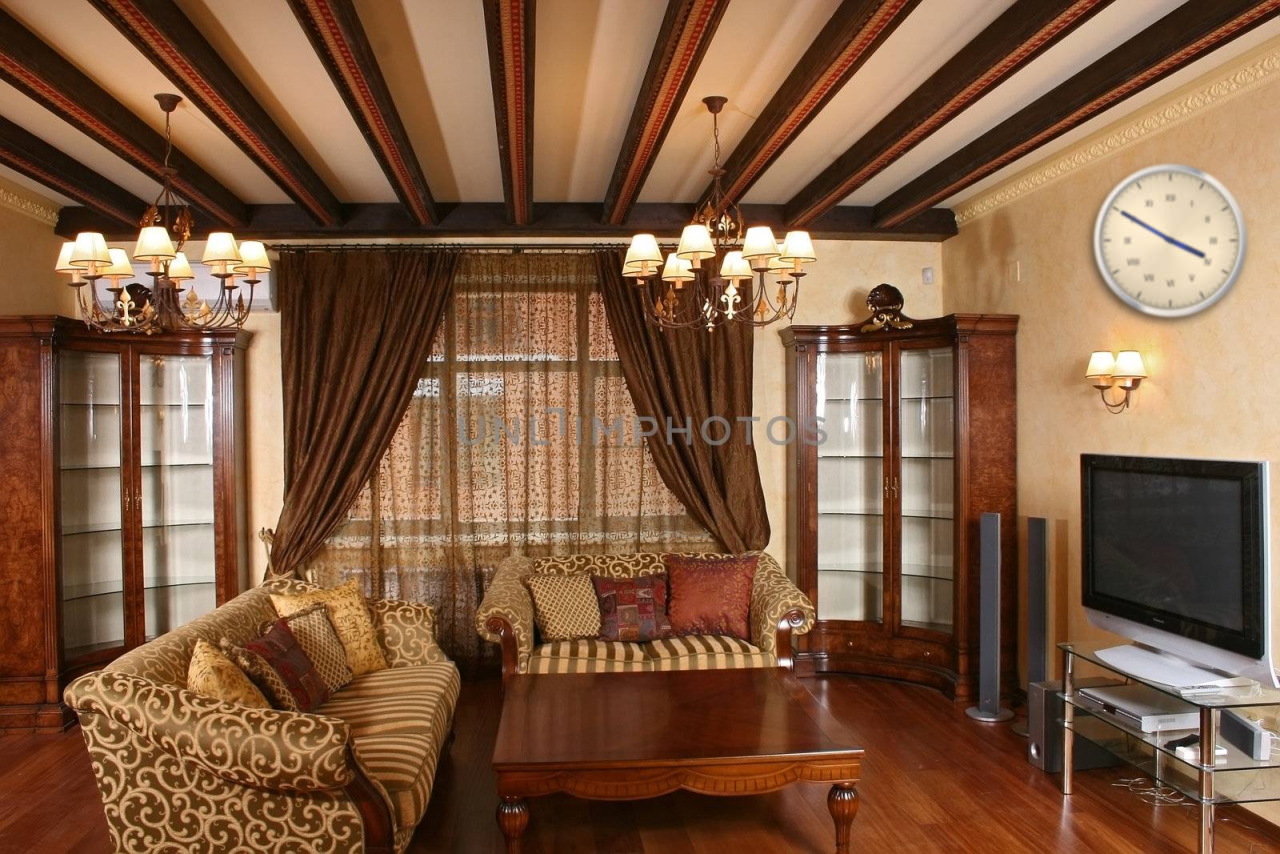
3:50
